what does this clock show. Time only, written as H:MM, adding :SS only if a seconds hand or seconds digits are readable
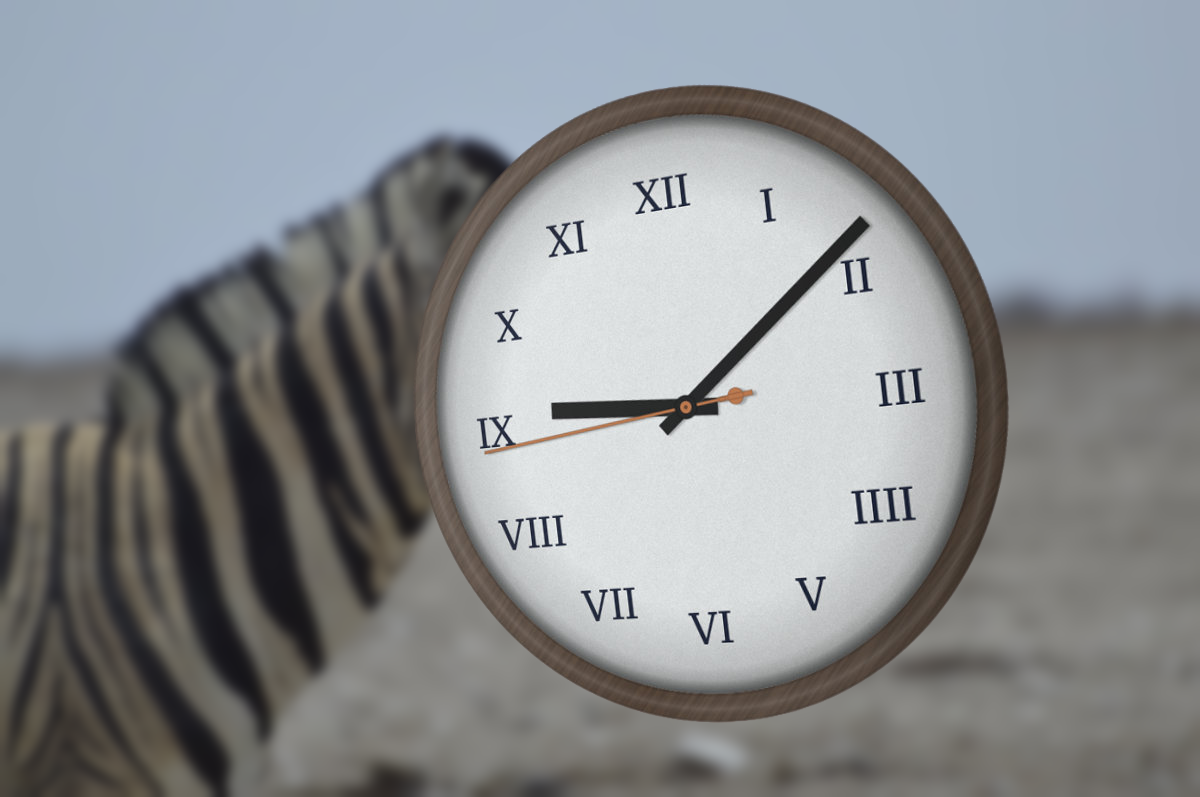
9:08:44
